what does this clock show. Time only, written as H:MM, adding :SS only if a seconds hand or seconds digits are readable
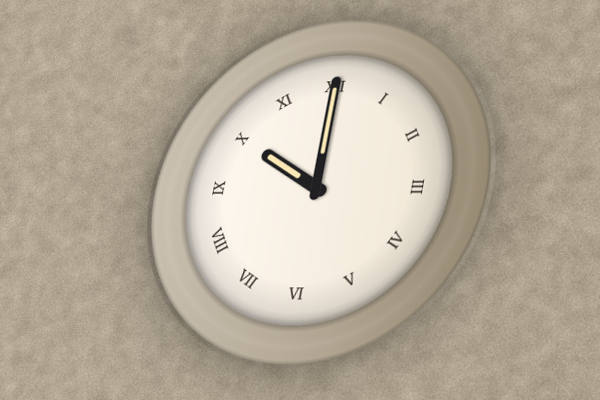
10:00
